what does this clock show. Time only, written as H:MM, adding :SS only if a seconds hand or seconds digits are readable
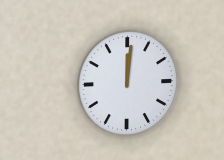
12:01
